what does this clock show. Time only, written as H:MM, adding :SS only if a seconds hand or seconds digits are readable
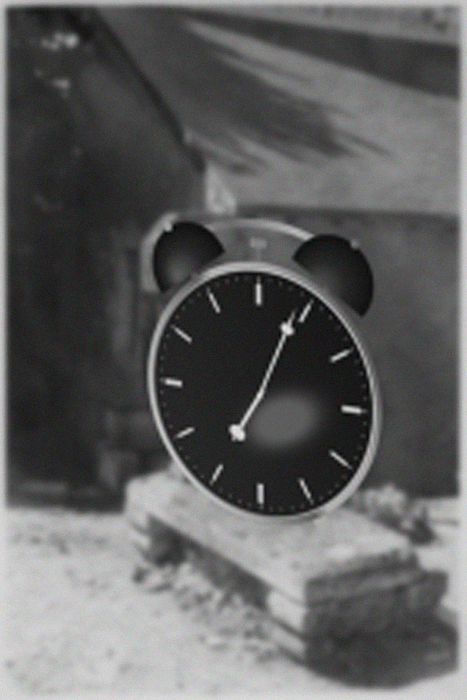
7:04
